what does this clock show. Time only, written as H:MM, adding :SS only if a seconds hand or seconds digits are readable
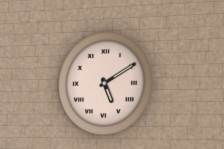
5:10
